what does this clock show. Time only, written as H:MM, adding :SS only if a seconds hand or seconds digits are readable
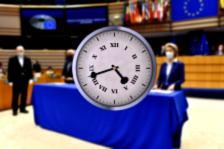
4:42
